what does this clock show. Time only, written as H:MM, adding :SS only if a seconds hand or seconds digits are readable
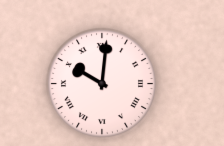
10:01
